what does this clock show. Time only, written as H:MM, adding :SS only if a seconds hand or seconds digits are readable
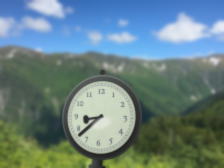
8:38
